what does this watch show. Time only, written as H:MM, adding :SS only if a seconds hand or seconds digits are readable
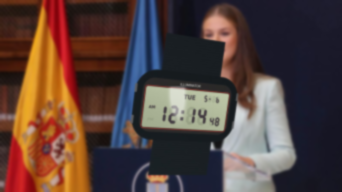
12:14
